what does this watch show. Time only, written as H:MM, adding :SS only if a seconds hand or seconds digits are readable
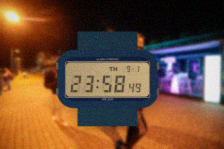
23:58:49
